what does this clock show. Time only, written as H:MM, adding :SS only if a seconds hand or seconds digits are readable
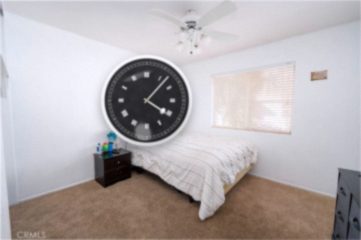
4:07
